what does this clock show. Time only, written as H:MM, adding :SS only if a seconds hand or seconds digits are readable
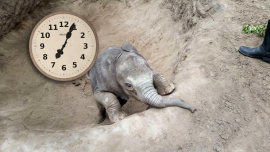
7:04
